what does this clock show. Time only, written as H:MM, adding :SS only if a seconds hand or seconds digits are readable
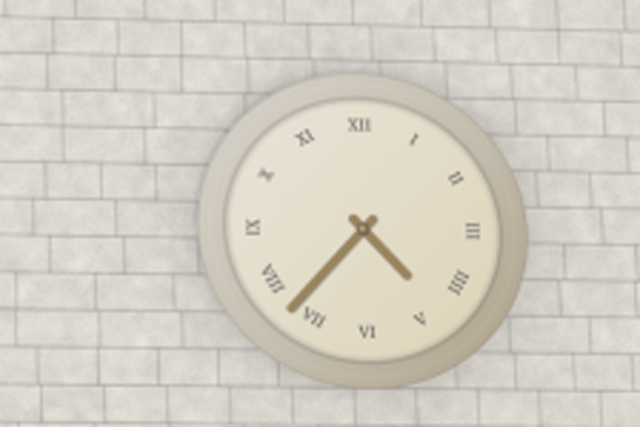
4:37
